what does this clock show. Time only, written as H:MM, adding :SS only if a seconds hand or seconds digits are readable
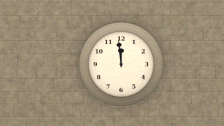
11:59
